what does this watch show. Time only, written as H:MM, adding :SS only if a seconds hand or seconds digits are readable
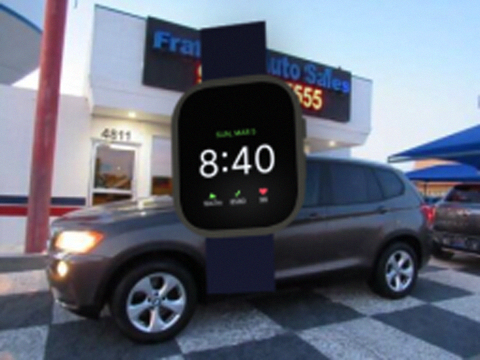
8:40
